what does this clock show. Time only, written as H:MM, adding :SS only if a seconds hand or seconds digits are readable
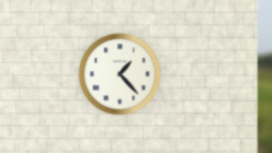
1:23
